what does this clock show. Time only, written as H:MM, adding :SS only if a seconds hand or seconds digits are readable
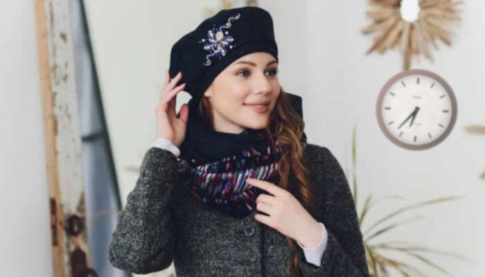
6:37
